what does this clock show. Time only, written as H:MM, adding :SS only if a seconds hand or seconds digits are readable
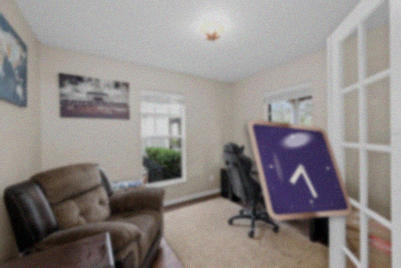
7:28
